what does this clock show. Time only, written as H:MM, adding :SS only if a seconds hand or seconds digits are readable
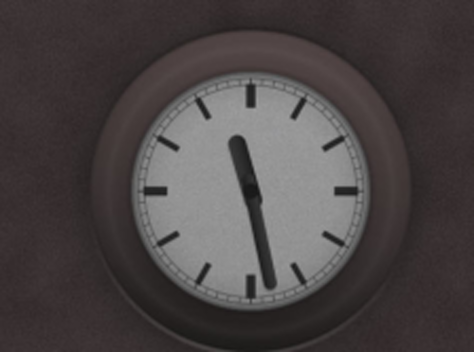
11:28
